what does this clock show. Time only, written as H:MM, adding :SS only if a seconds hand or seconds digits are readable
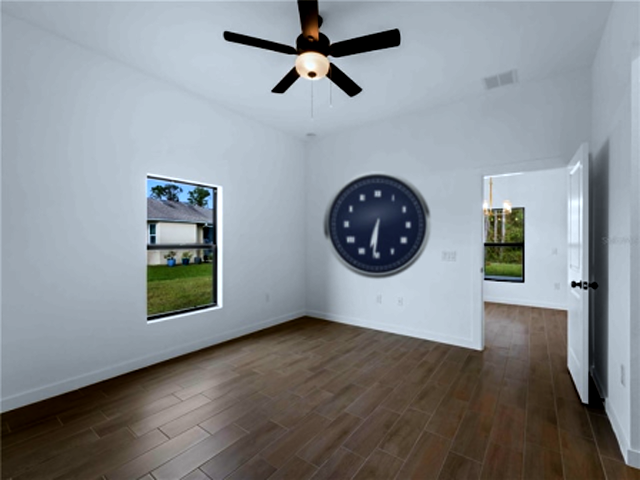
6:31
